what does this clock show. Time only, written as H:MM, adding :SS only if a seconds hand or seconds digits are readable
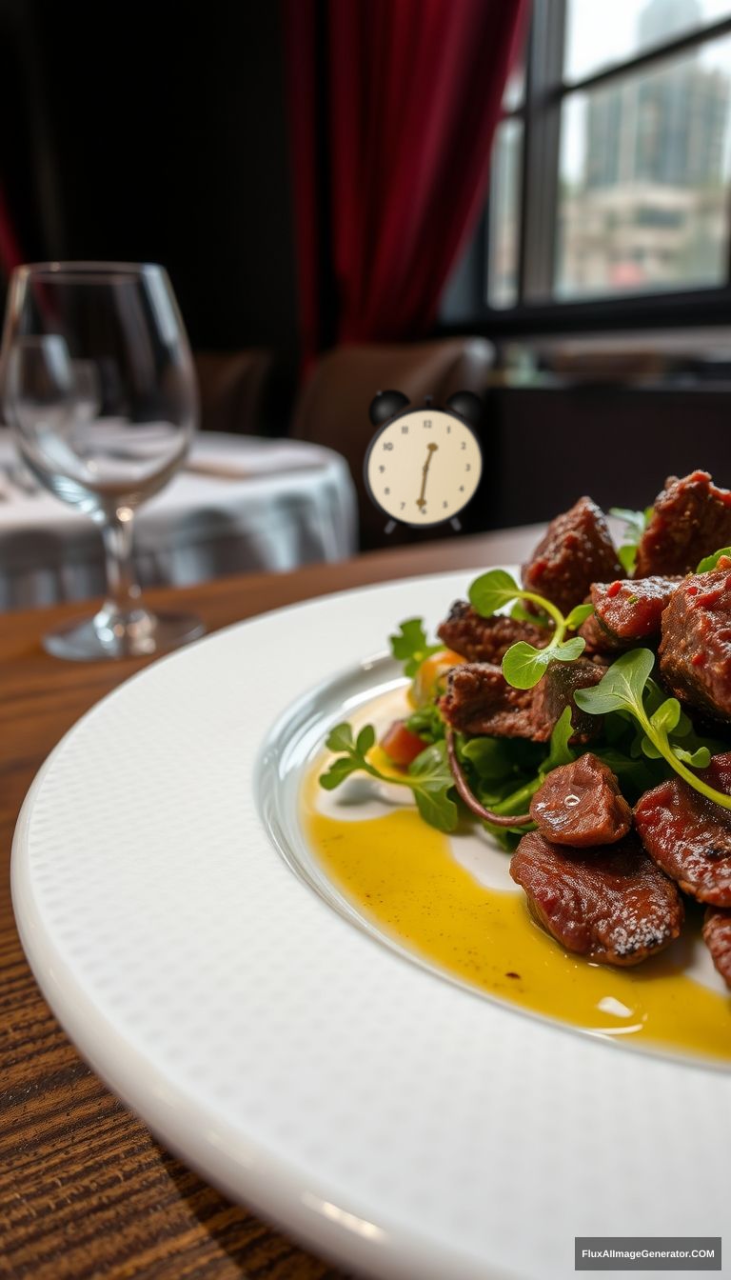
12:31
